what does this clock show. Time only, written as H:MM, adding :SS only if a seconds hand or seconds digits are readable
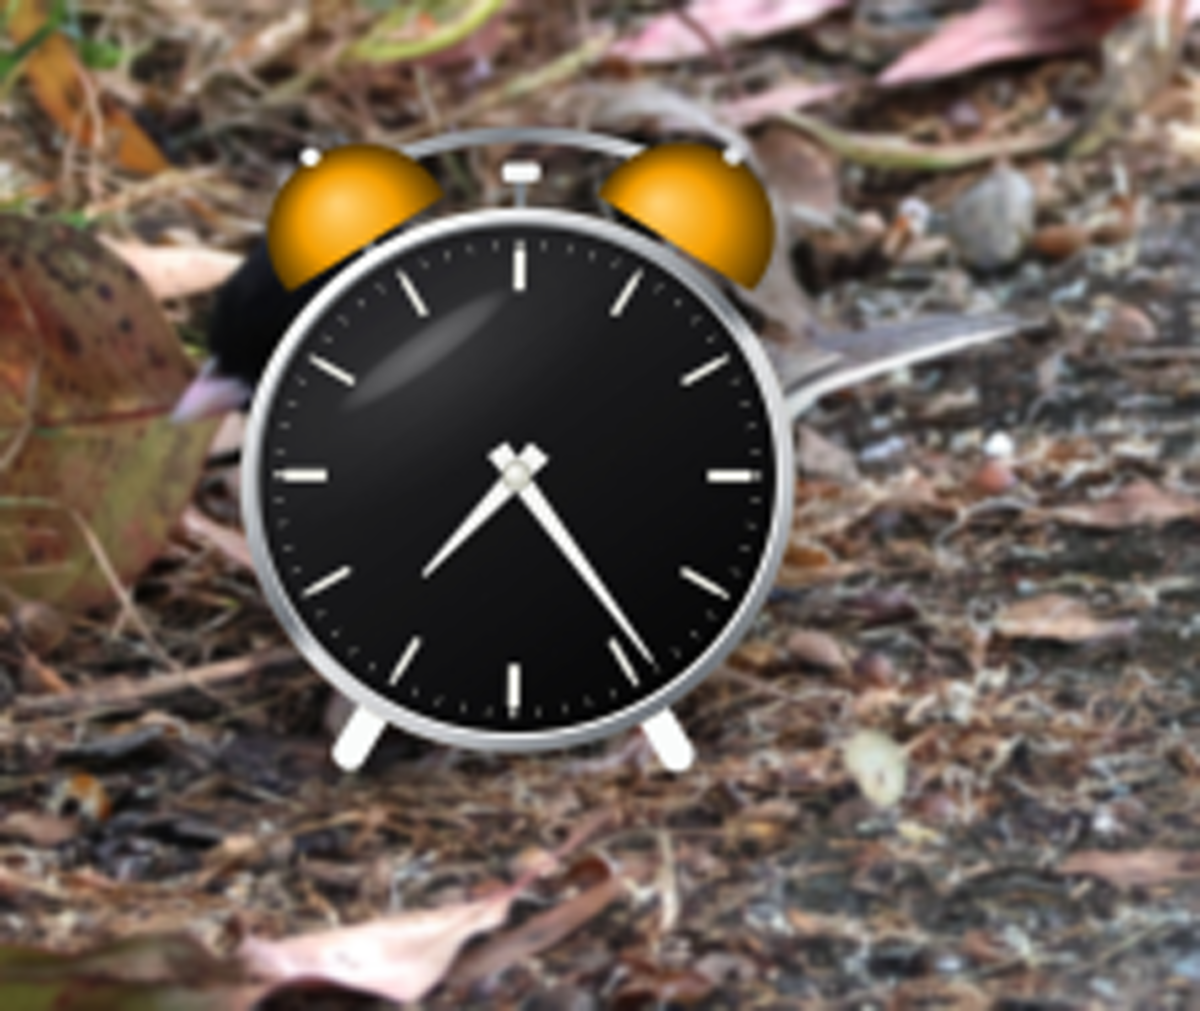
7:24
